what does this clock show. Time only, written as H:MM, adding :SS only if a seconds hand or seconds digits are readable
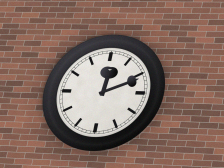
12:11
